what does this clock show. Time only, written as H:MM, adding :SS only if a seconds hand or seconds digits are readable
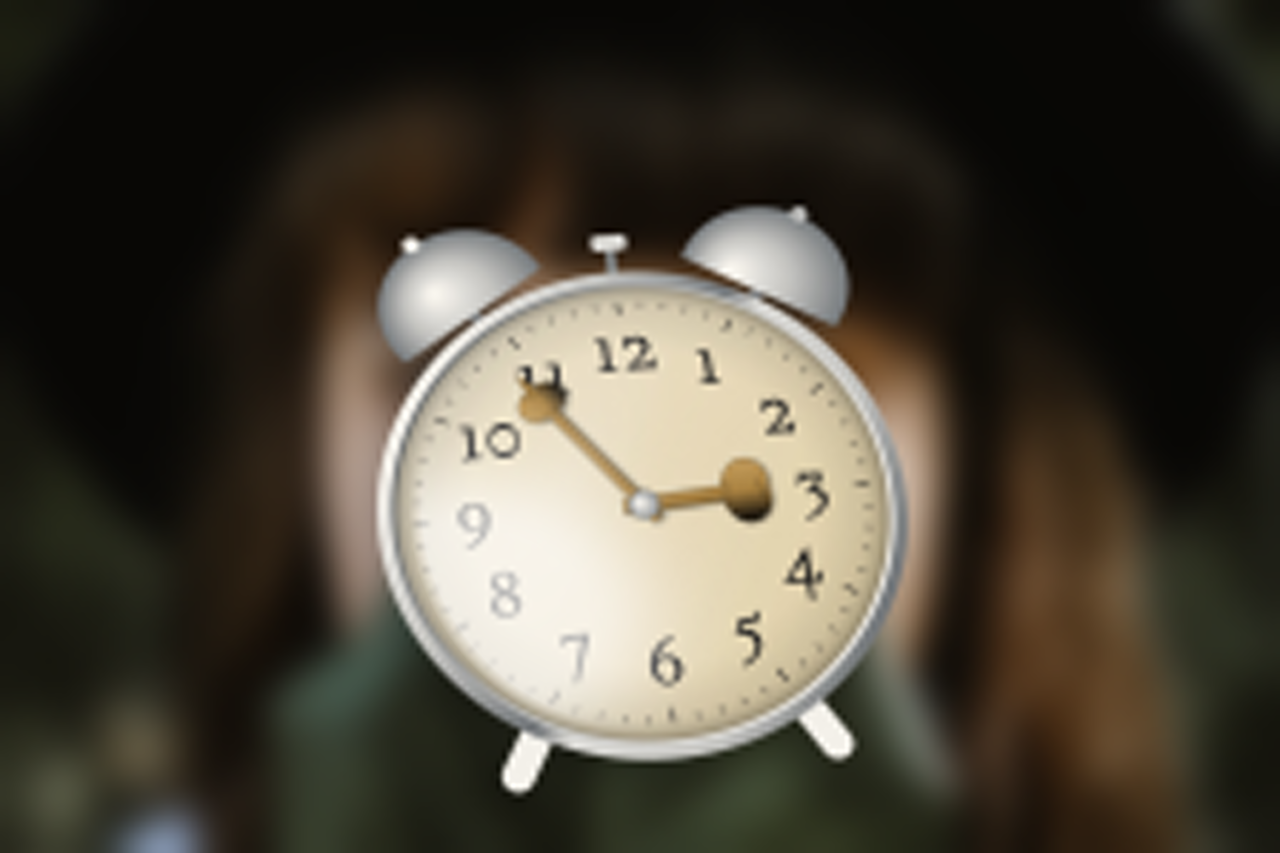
2:54
